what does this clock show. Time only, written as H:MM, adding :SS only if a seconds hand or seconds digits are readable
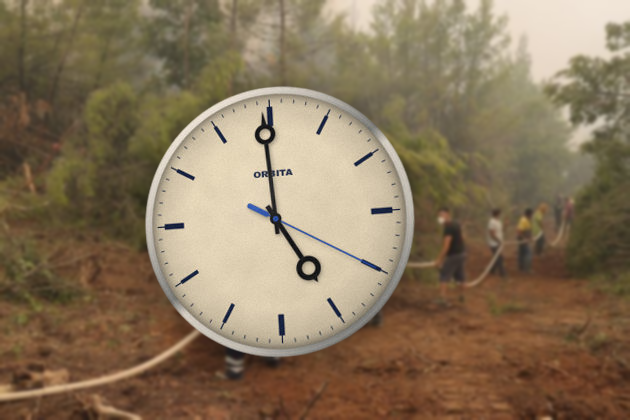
4:59:20
